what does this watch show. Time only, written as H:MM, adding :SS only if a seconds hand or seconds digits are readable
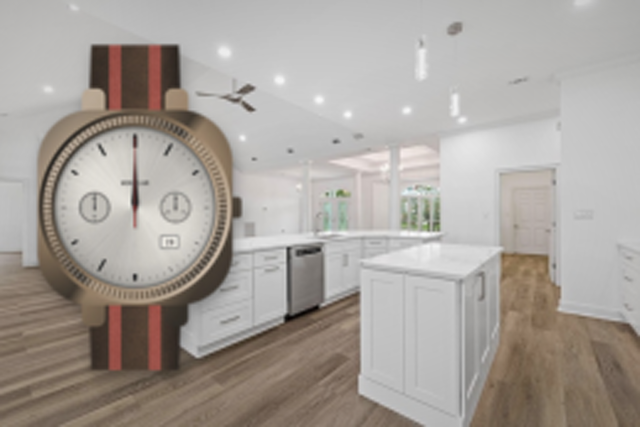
12:00
